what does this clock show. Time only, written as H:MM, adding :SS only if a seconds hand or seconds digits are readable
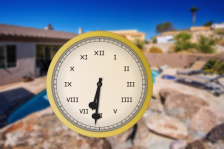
6:31
